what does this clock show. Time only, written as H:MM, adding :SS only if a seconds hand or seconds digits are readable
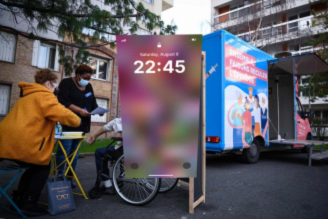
22:45
